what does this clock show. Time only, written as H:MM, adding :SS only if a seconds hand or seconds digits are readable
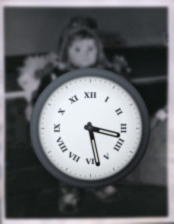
3:28
